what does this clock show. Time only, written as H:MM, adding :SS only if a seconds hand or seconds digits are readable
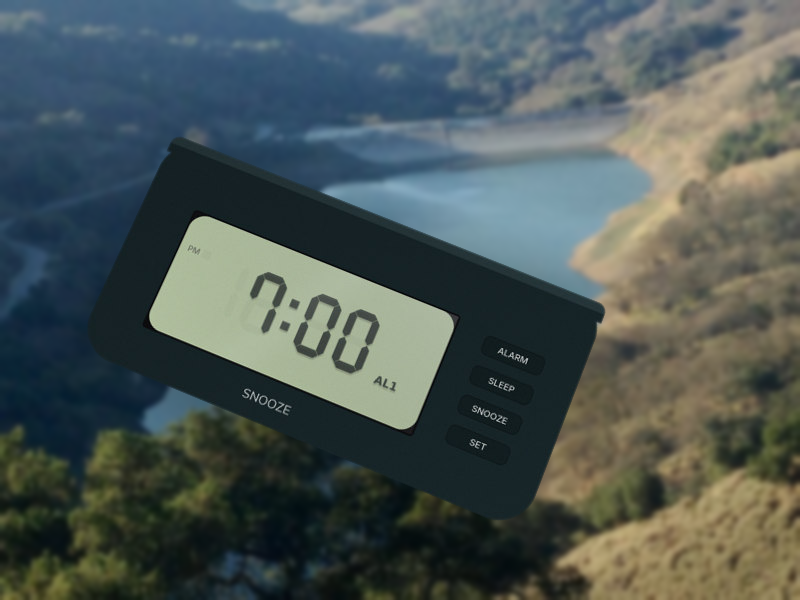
7:00
